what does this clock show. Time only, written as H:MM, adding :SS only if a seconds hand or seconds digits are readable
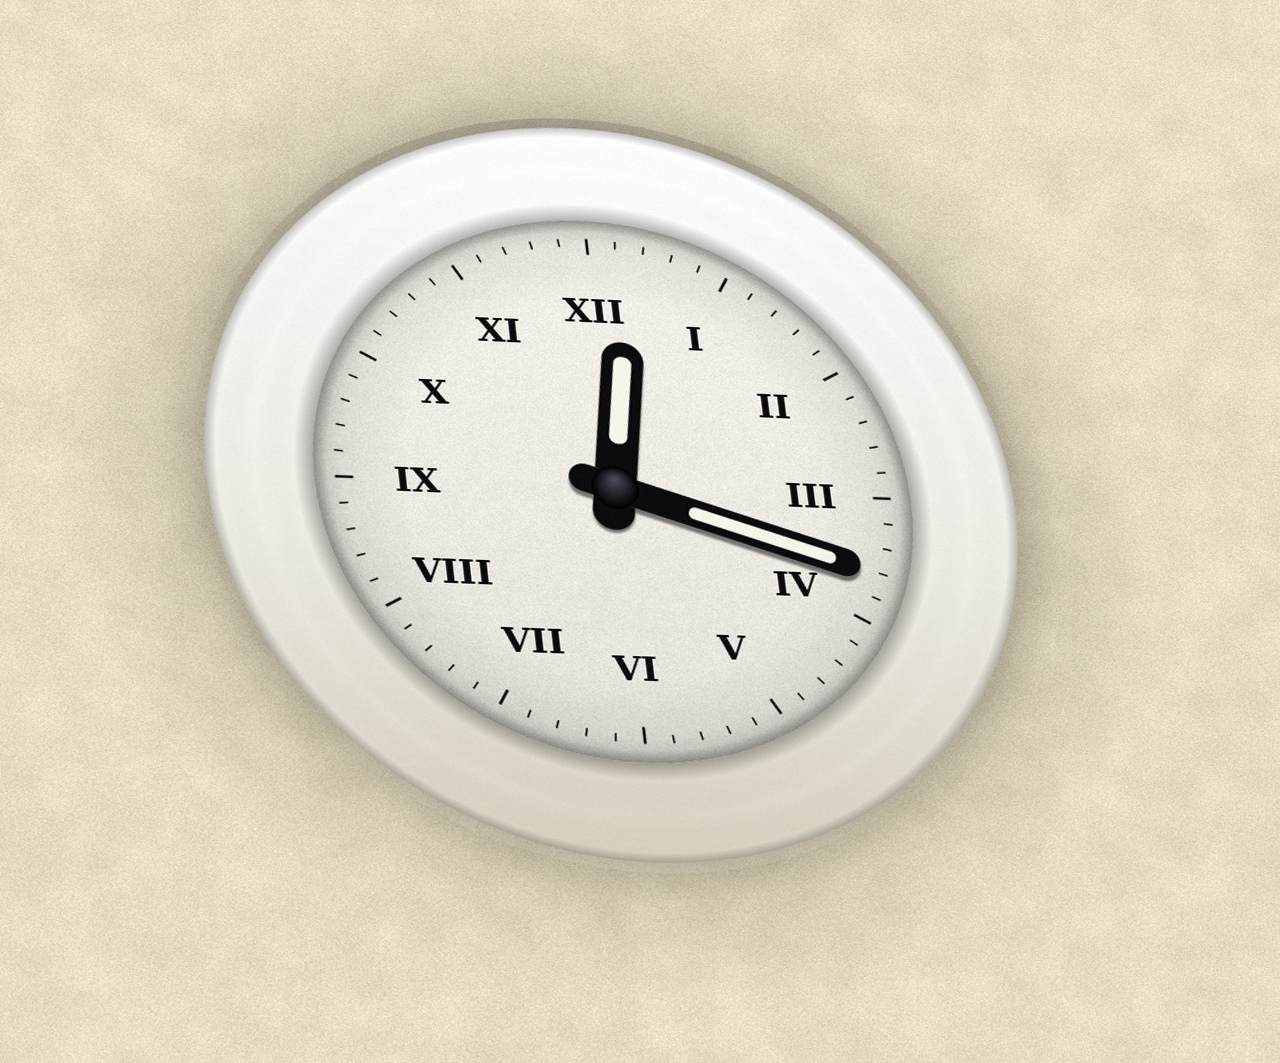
12:18
